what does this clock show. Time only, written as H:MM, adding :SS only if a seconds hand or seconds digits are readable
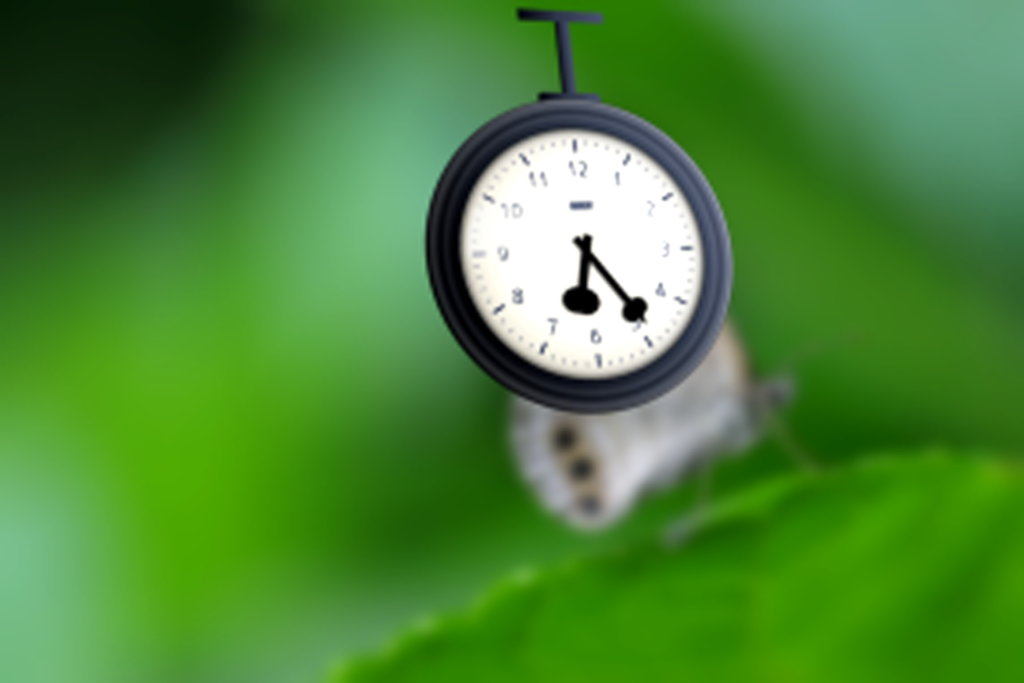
6:24
